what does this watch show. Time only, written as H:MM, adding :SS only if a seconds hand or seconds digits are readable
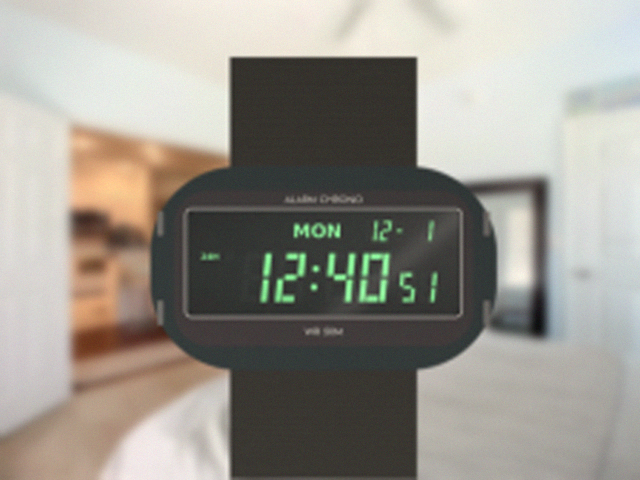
12:40:51
